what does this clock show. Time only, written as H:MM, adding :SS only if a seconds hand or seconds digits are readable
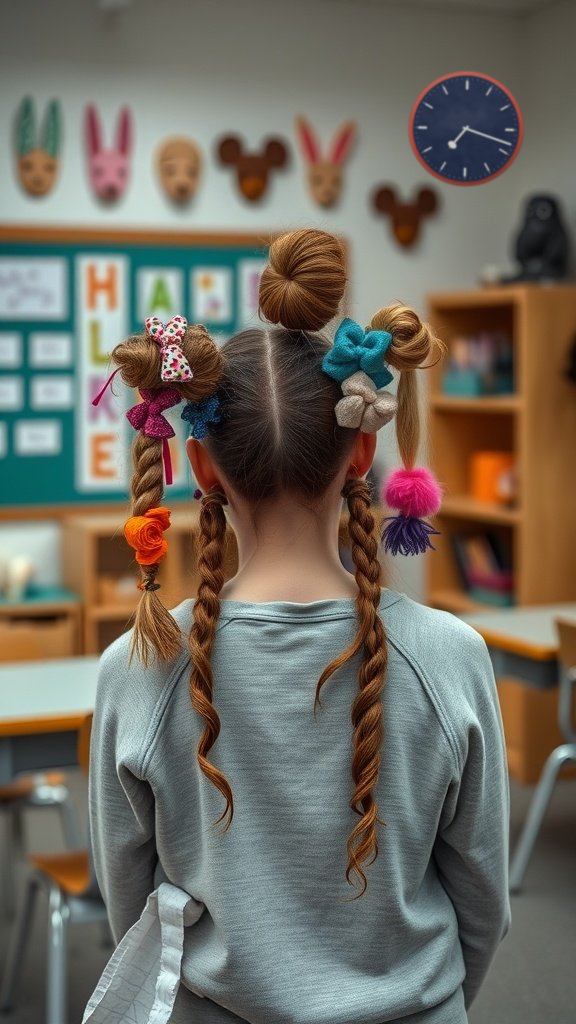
7:18
